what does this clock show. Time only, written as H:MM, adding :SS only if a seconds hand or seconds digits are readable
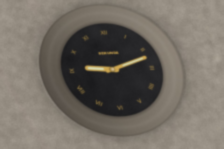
9:12
